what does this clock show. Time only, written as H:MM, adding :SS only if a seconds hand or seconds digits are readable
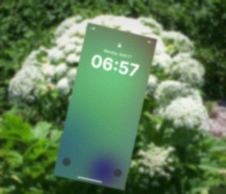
6:57
